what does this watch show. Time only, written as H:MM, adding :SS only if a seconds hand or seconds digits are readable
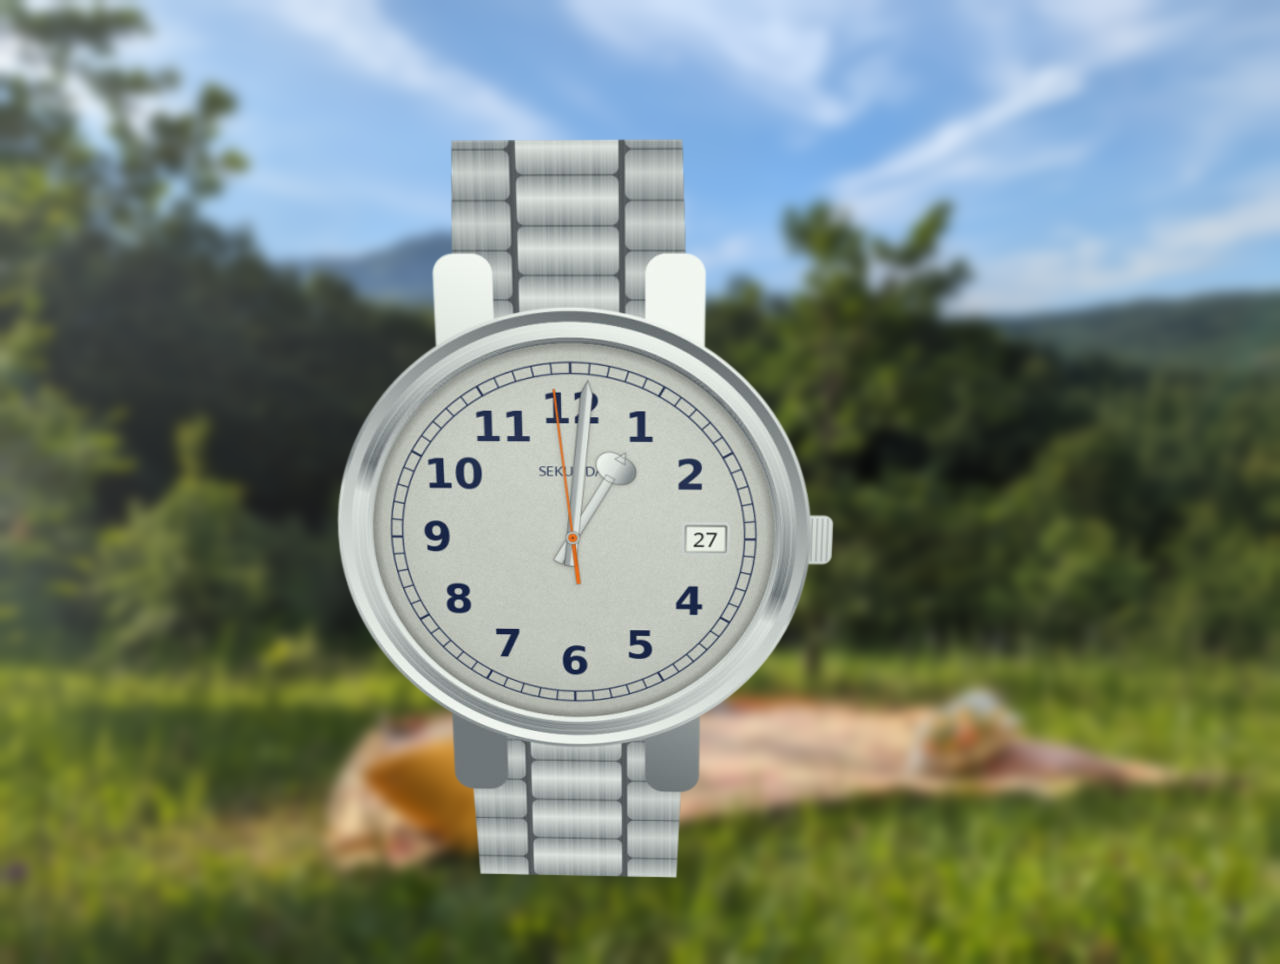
1:00:59
